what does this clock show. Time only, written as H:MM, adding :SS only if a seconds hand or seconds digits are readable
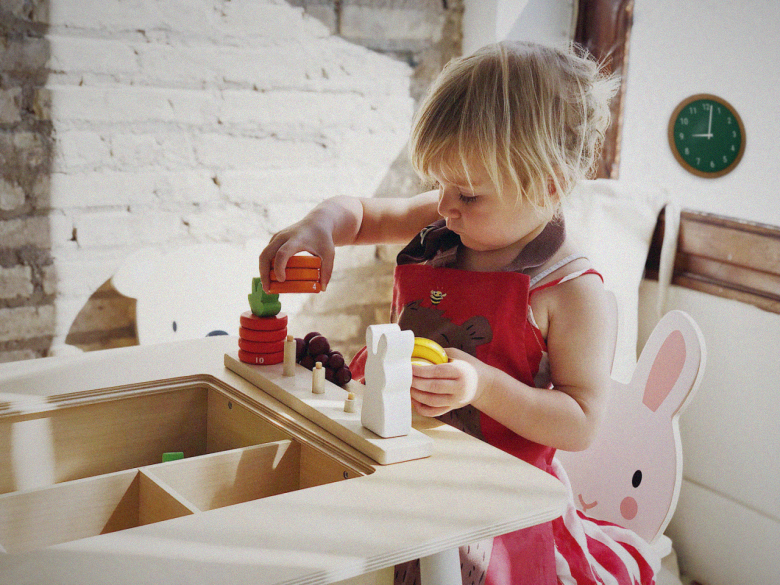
9:02
